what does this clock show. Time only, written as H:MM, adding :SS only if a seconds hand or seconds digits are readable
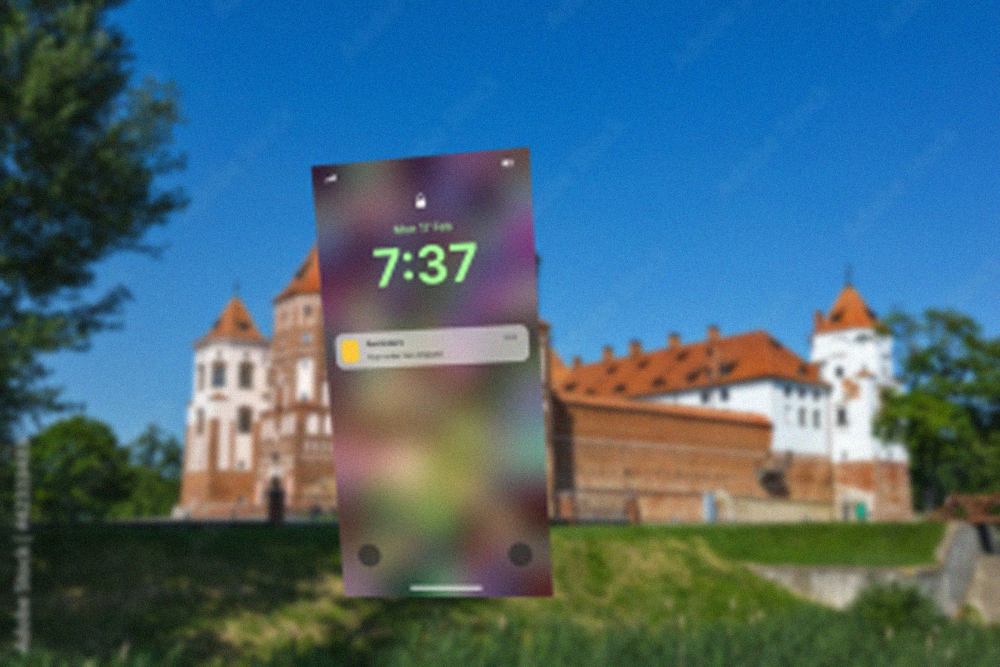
7:37
